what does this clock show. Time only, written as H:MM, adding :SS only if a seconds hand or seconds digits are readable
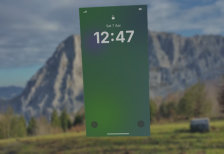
12:47
